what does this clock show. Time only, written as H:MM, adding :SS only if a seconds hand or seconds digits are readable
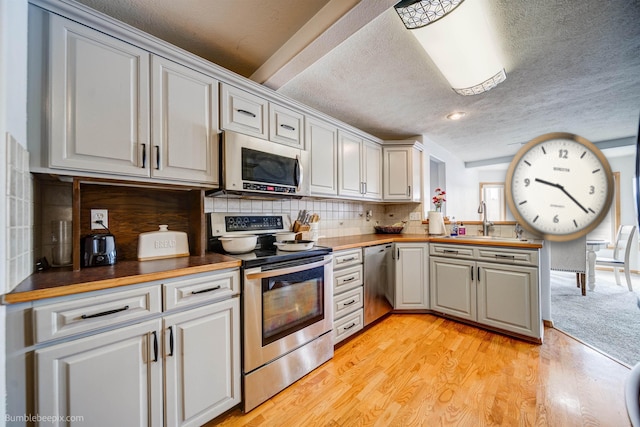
9:21
